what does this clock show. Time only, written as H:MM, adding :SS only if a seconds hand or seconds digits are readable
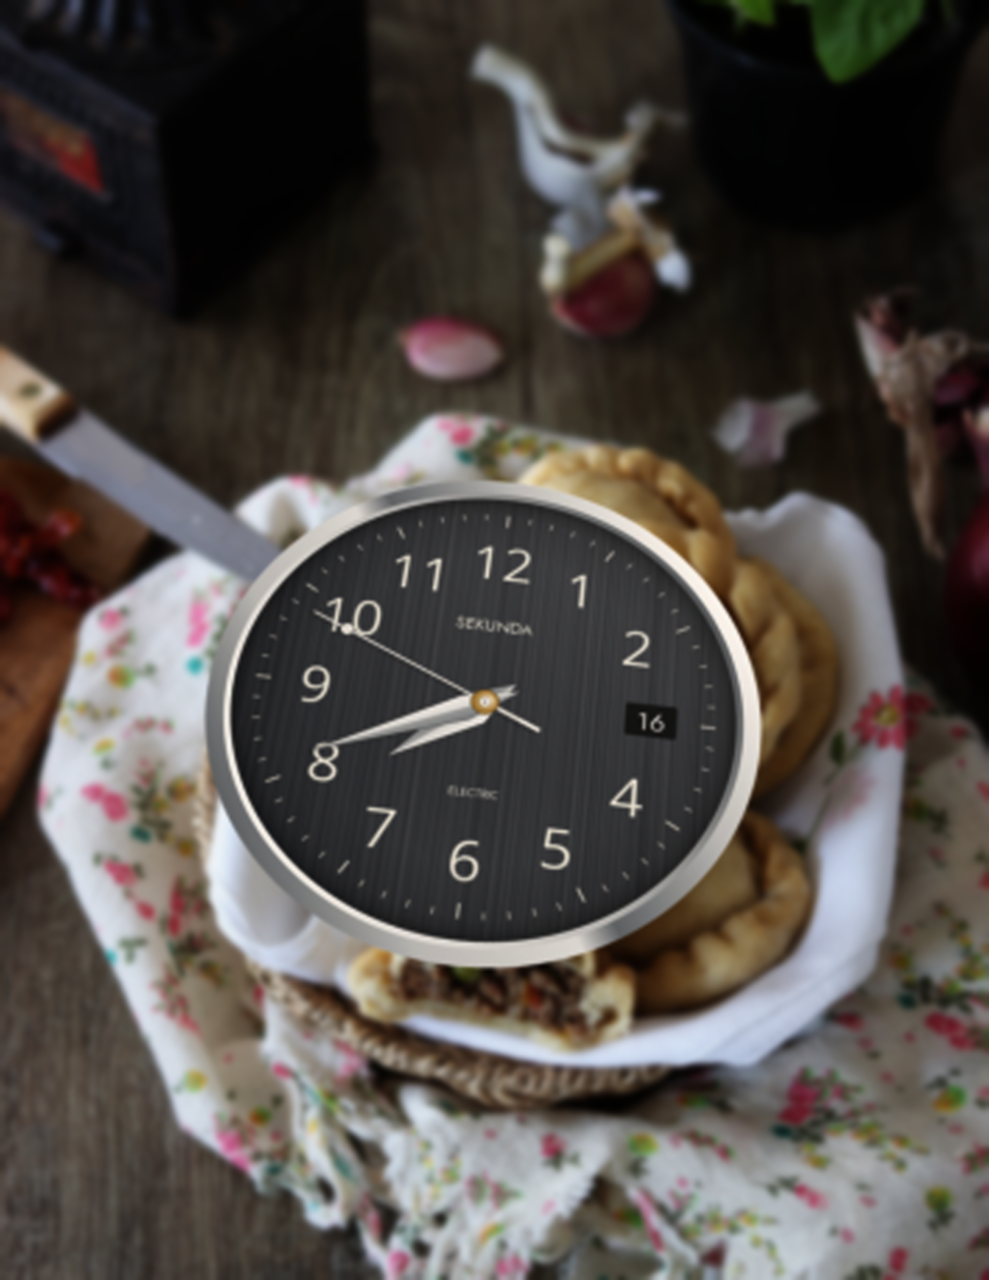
7:40:49
